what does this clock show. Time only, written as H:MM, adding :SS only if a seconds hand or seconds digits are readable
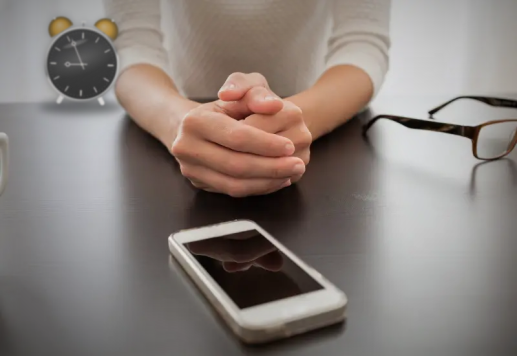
8:56
